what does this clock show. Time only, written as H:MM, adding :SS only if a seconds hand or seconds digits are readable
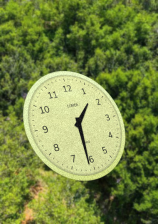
1:31
